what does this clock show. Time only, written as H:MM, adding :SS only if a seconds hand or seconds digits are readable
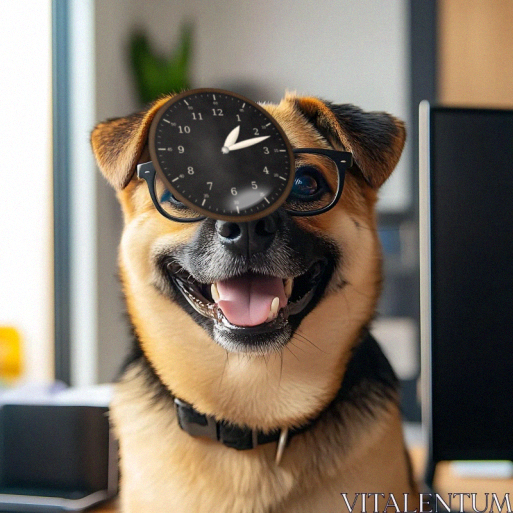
1:12
